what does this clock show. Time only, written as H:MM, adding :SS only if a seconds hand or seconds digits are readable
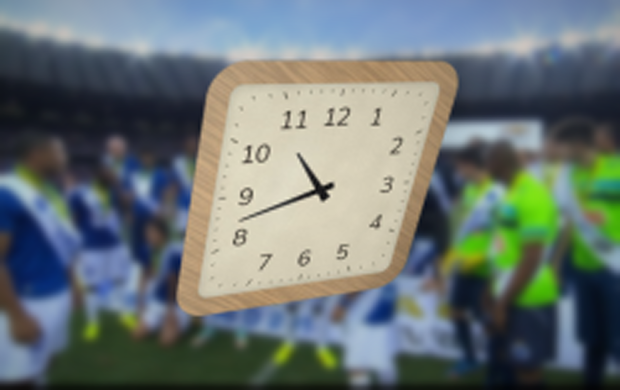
10:42
